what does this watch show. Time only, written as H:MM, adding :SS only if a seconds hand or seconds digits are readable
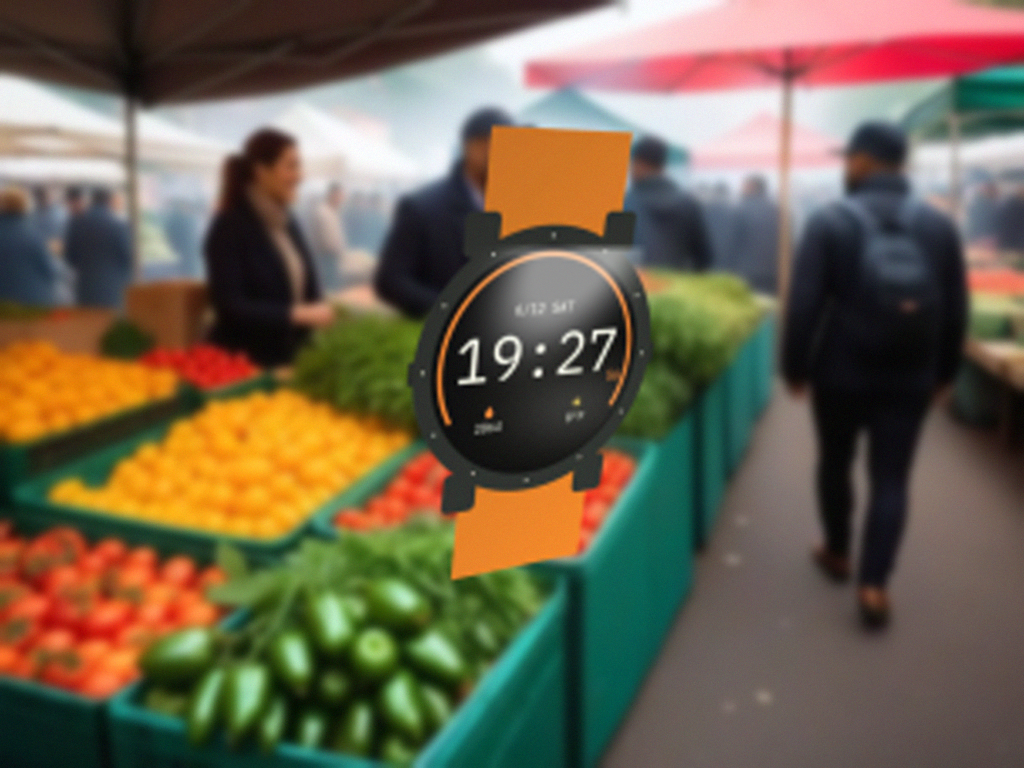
19:27
